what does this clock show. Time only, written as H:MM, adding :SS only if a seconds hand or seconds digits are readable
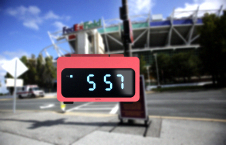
5:57
